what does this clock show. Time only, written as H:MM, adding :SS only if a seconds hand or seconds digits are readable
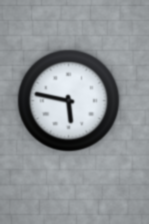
5:47
